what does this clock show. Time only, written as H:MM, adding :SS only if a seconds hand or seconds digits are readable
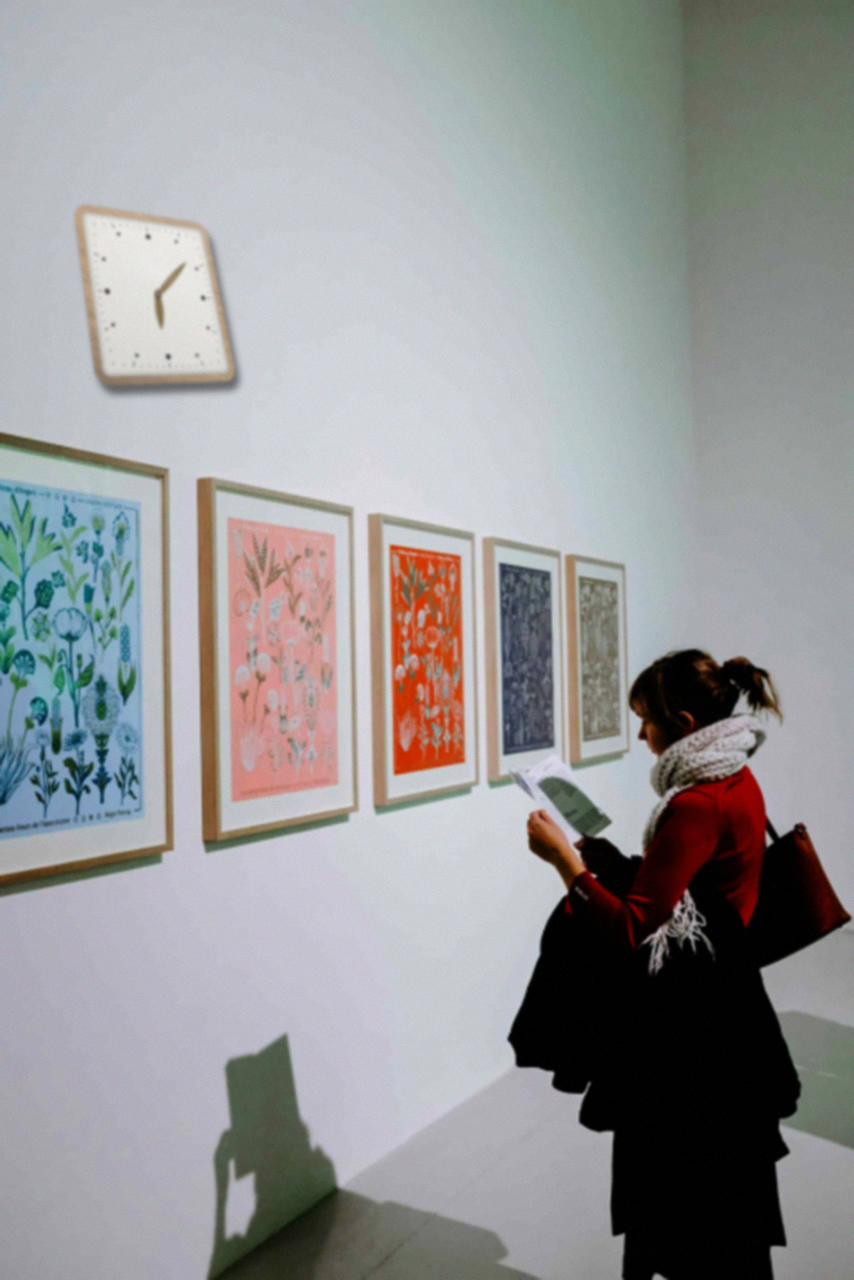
6:08
